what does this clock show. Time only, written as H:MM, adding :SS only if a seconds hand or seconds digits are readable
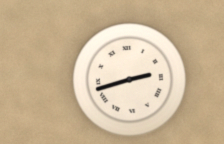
2:43
